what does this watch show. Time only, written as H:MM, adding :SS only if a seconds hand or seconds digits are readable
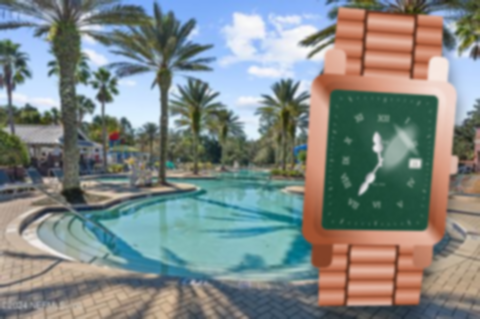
11:35
